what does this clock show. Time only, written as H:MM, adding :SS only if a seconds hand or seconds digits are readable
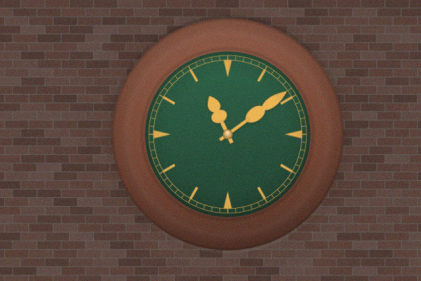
11:09
